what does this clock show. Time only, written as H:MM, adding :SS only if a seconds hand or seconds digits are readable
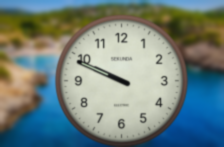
9:49
